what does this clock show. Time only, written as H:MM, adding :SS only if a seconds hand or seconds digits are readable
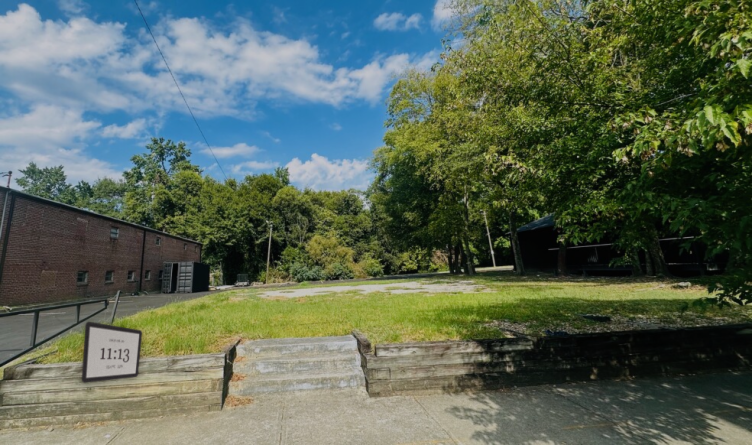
11:13
